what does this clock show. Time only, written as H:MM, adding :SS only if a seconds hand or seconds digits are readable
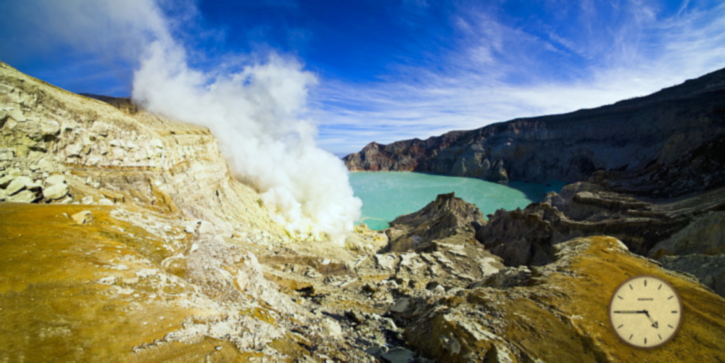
4:45
